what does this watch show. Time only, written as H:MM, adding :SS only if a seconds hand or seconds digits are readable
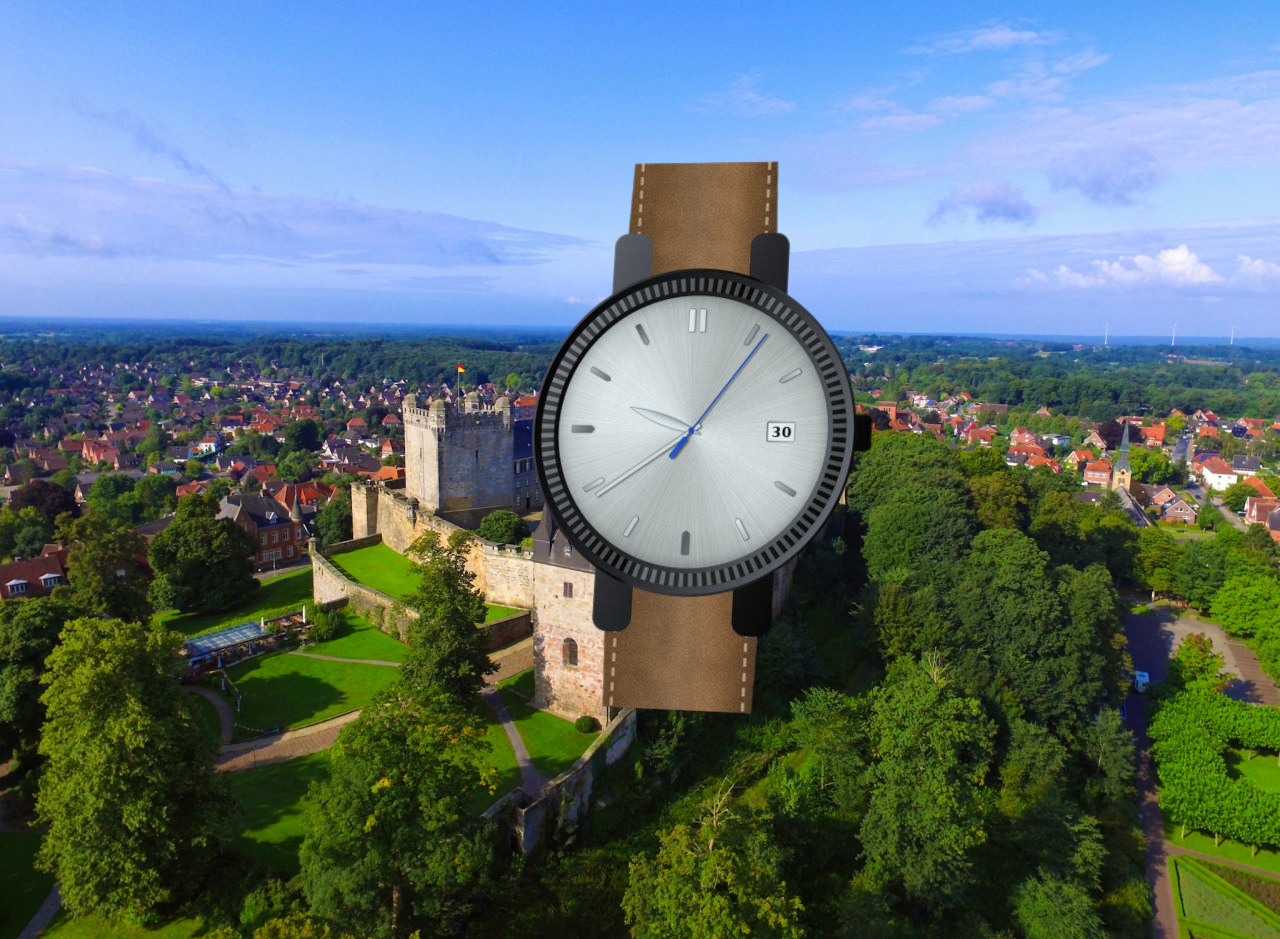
9:39:06
